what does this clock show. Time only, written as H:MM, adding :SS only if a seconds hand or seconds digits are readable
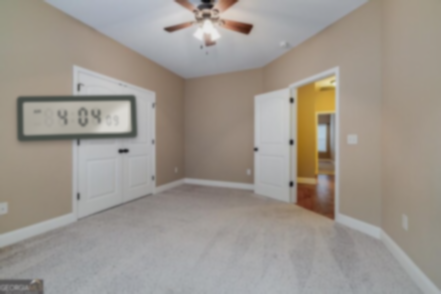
4:04
